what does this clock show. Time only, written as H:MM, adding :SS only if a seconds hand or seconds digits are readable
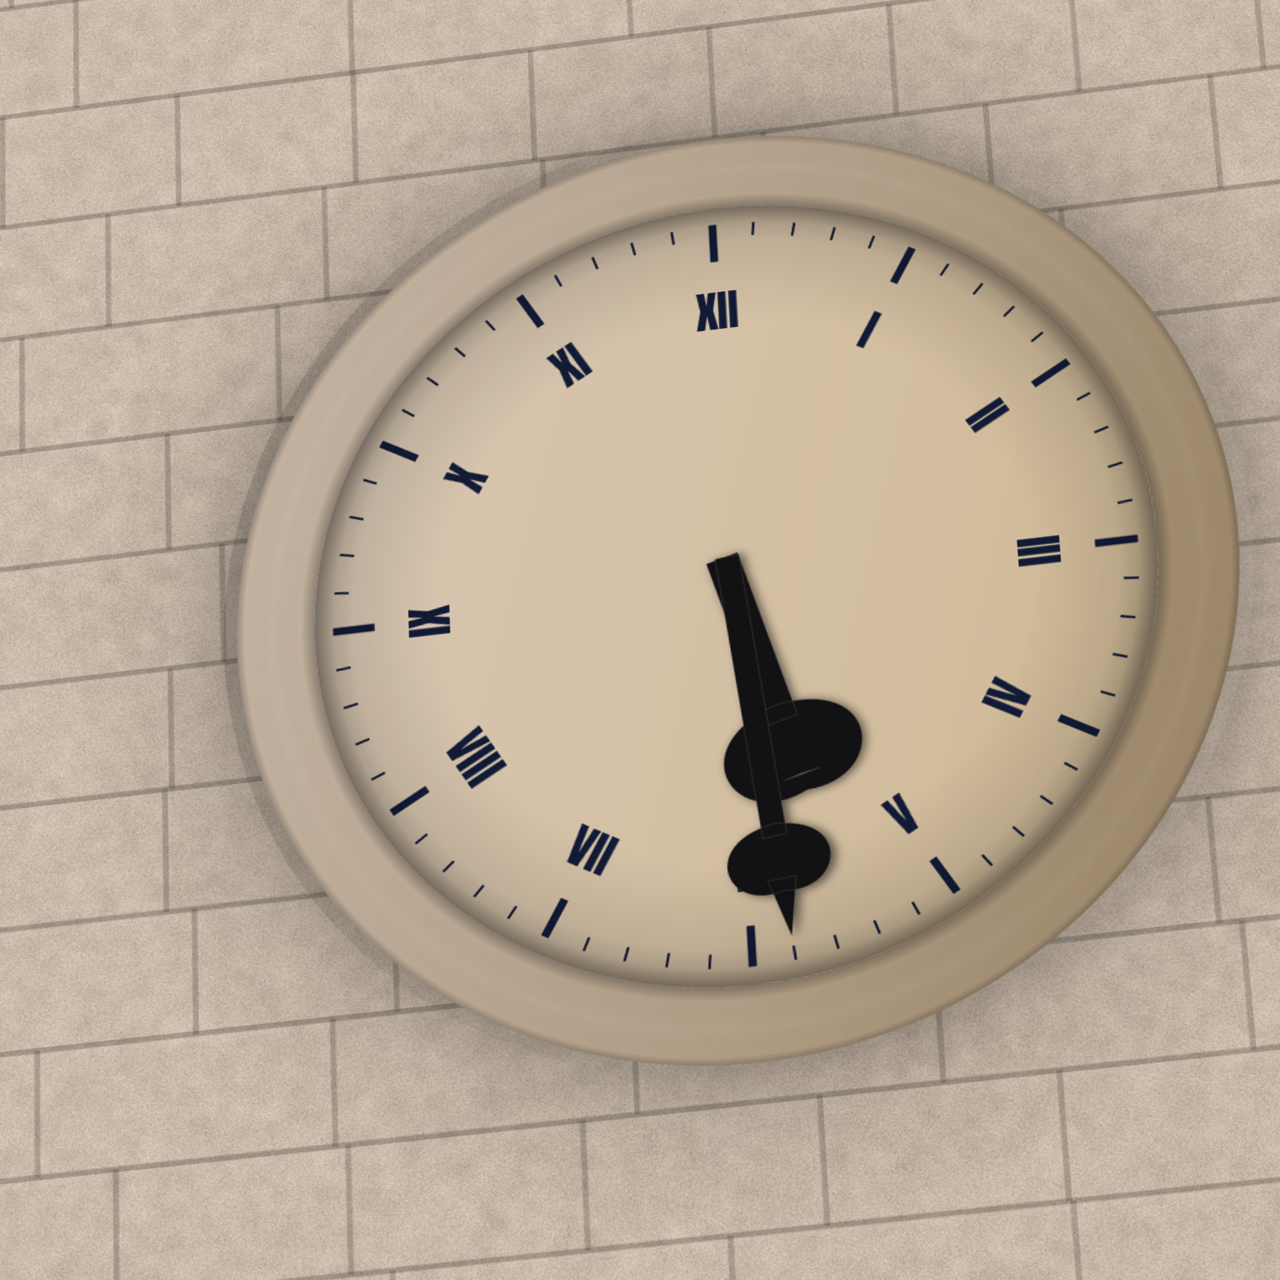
5:29
